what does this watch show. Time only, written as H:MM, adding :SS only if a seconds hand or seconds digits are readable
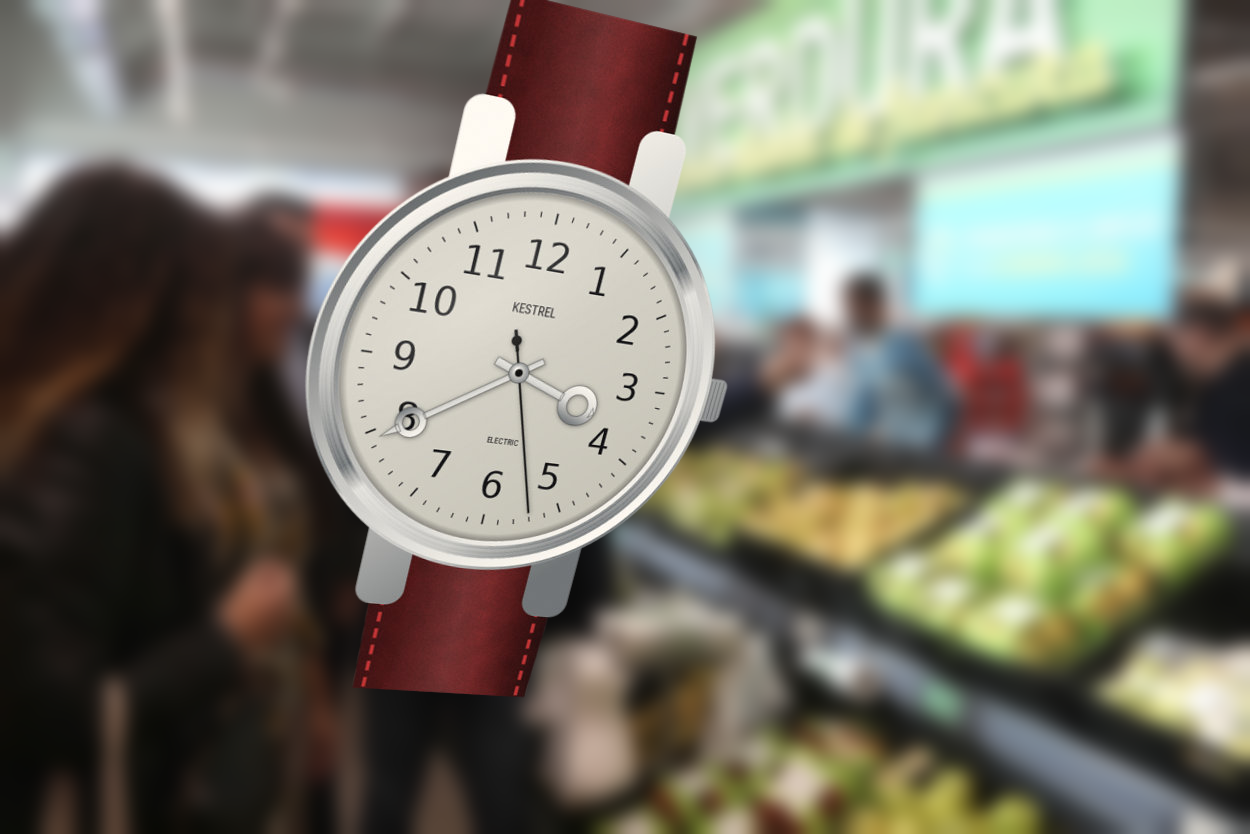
3:39:27
